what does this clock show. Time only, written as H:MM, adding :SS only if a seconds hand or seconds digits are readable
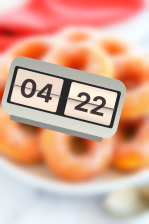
4:22
